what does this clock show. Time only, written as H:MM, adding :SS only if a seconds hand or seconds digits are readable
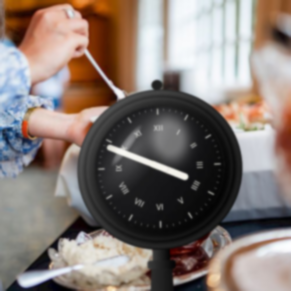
3:49
